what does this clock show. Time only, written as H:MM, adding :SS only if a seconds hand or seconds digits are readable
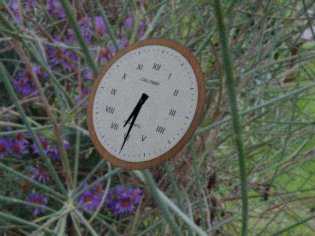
6:30
